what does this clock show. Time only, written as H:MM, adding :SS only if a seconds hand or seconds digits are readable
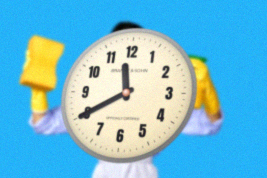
11:40
